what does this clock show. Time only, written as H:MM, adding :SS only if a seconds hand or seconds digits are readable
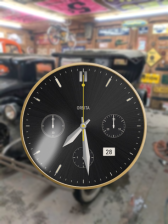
7:29
